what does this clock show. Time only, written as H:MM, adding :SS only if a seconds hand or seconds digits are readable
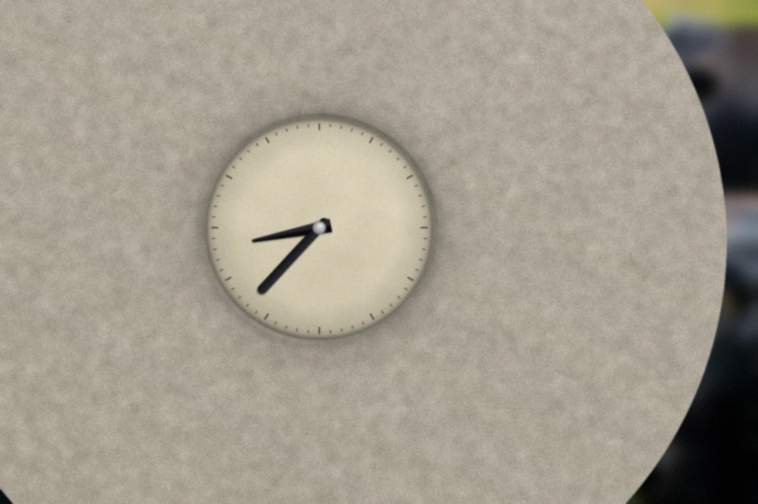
8:37
